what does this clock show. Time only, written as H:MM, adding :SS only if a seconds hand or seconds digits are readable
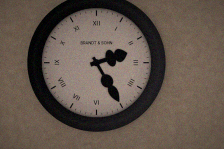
2:25
